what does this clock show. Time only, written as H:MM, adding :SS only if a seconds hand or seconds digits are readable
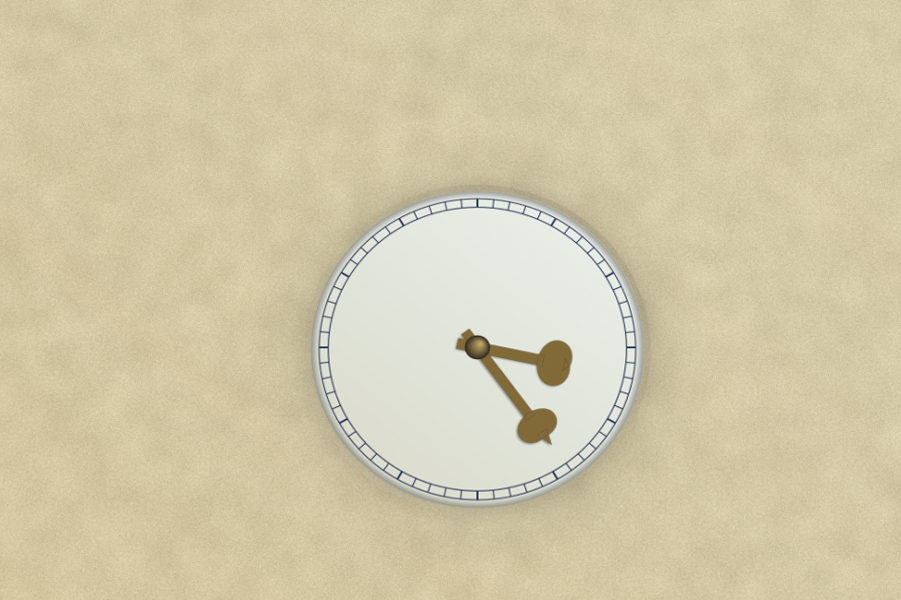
3:24
